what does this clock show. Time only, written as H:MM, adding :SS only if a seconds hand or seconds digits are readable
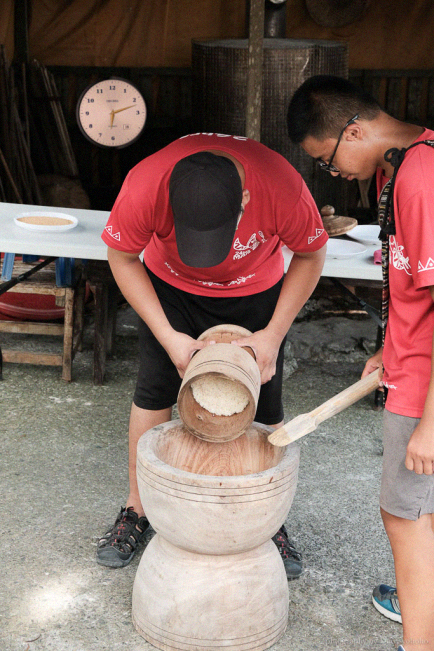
6:12
